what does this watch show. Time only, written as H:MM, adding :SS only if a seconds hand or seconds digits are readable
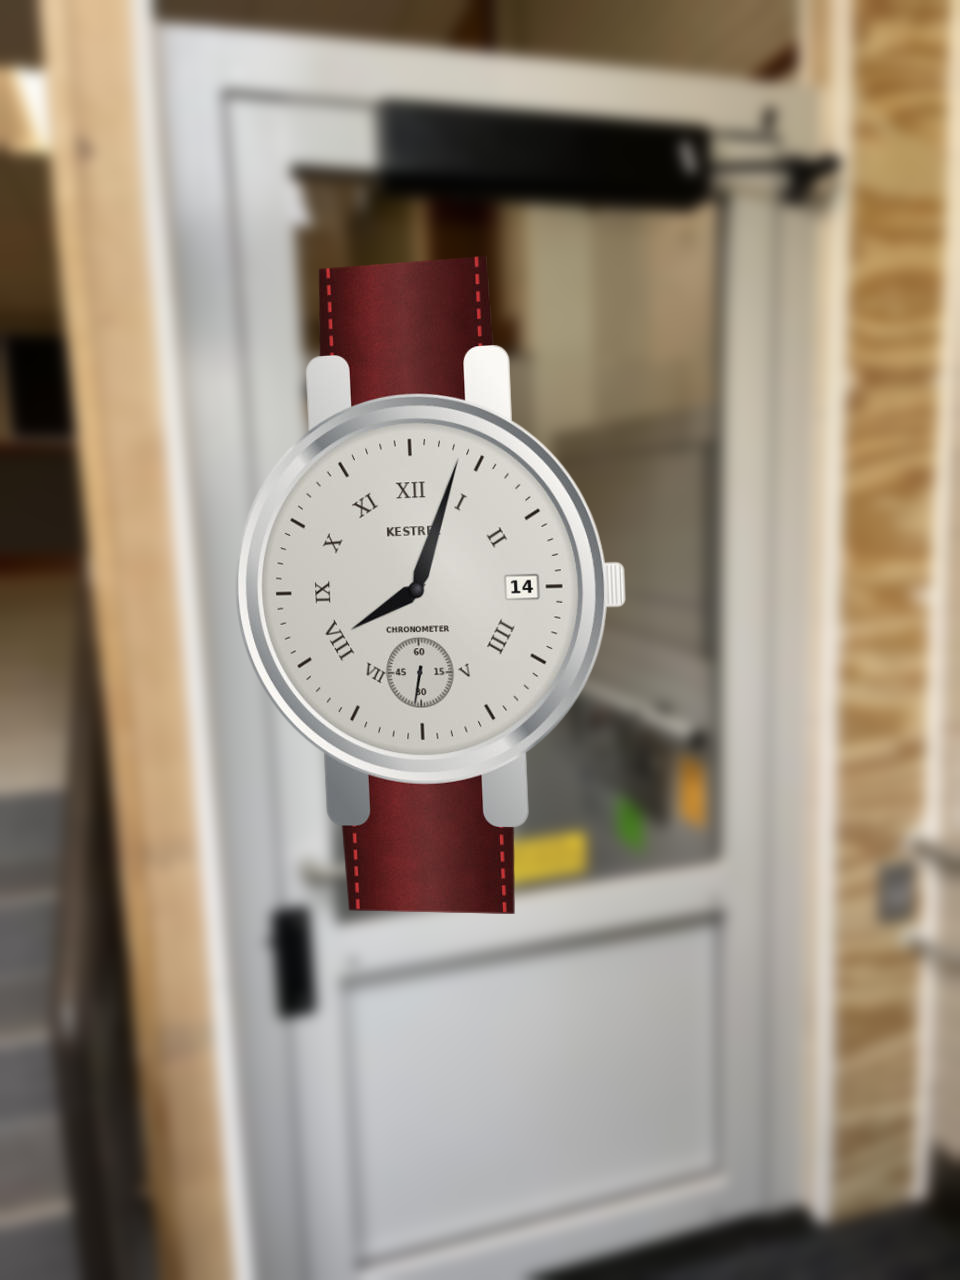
8:03:32
